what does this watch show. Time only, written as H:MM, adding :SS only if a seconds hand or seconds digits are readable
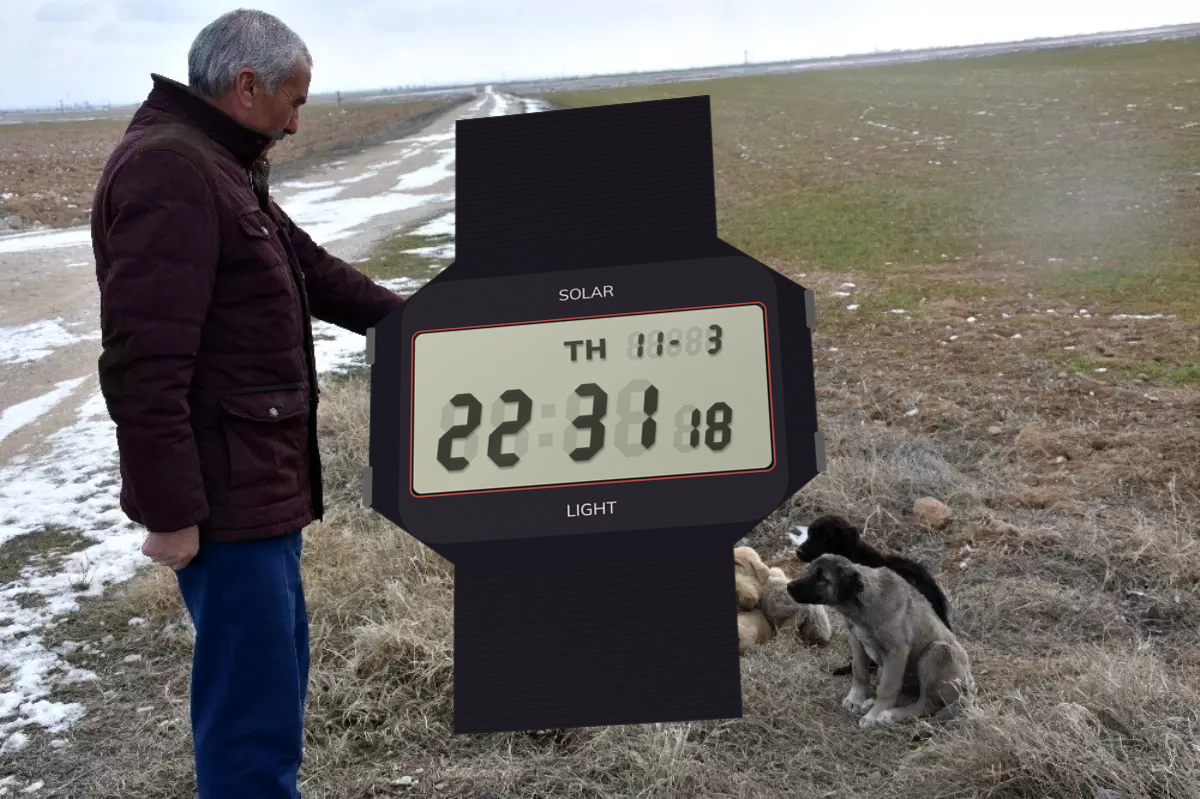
22:31:18
